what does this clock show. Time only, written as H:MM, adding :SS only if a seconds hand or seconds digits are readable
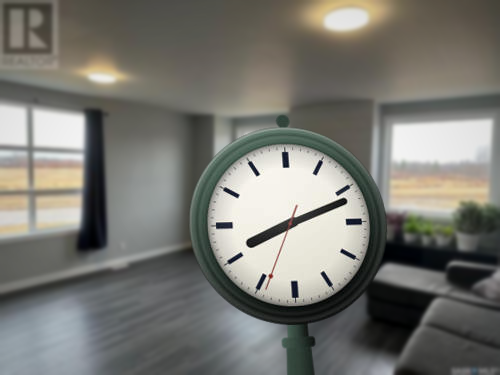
8:11:34
